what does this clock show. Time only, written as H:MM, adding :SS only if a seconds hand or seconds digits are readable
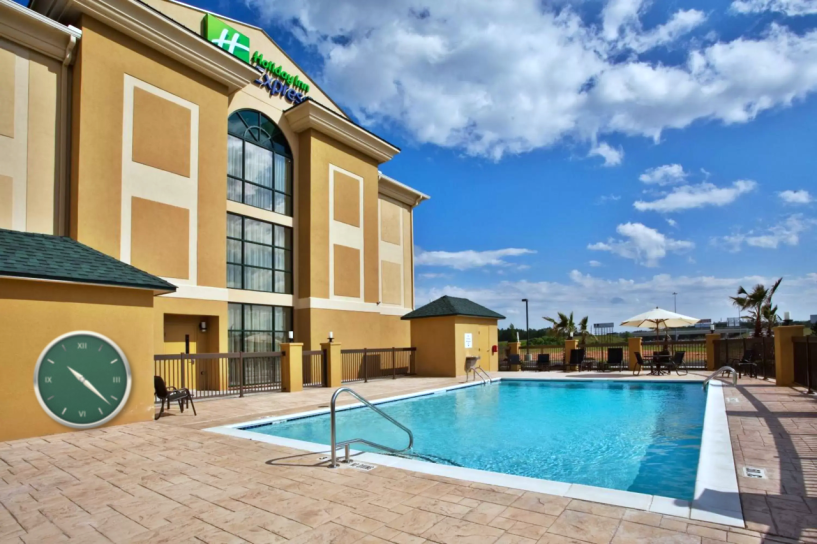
10:22
